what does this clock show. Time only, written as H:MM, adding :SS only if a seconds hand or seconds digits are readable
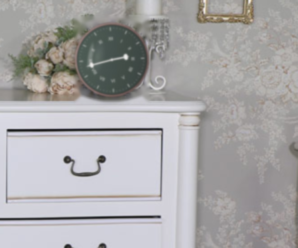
2:43
